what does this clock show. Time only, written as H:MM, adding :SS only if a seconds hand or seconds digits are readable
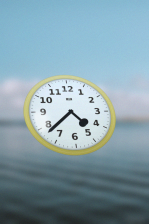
4:38
